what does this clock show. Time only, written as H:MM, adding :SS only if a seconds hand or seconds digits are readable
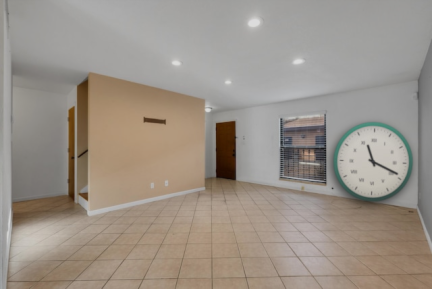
11:19
